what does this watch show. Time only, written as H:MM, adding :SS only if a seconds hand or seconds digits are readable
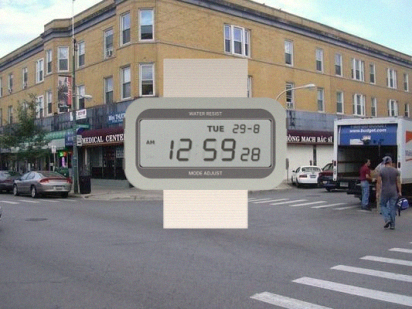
12:59:28
